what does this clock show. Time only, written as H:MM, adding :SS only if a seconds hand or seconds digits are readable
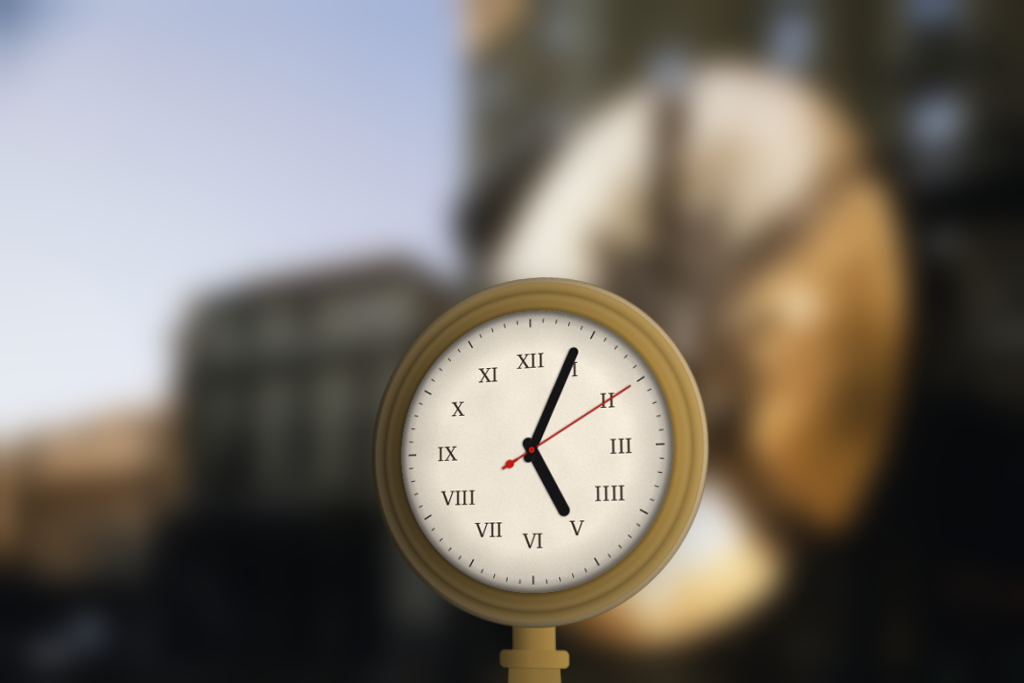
5:04:10
